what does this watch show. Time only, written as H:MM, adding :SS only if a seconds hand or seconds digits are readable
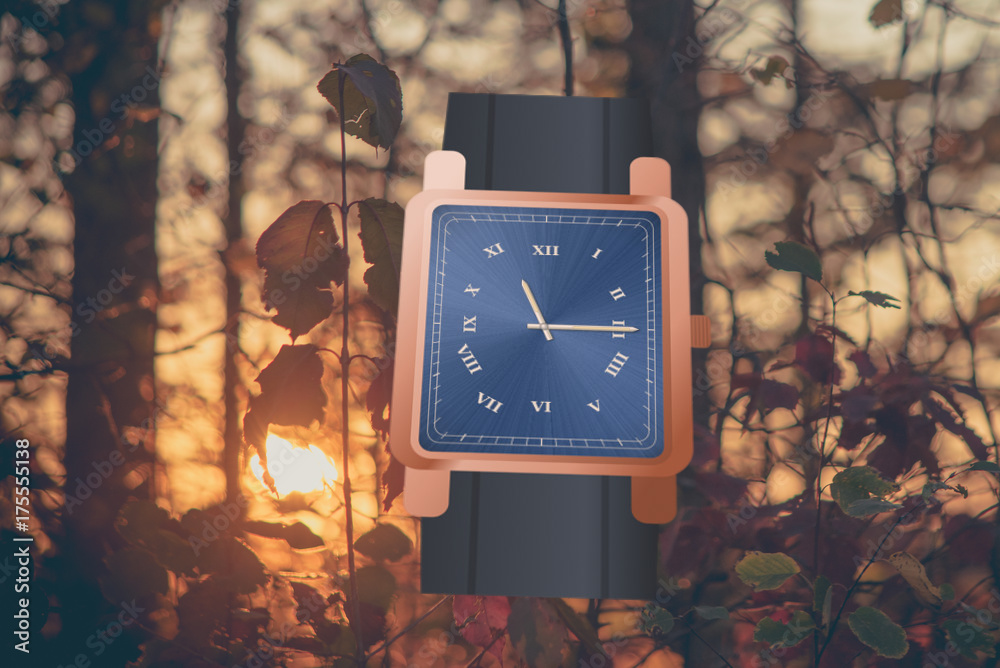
11:15
